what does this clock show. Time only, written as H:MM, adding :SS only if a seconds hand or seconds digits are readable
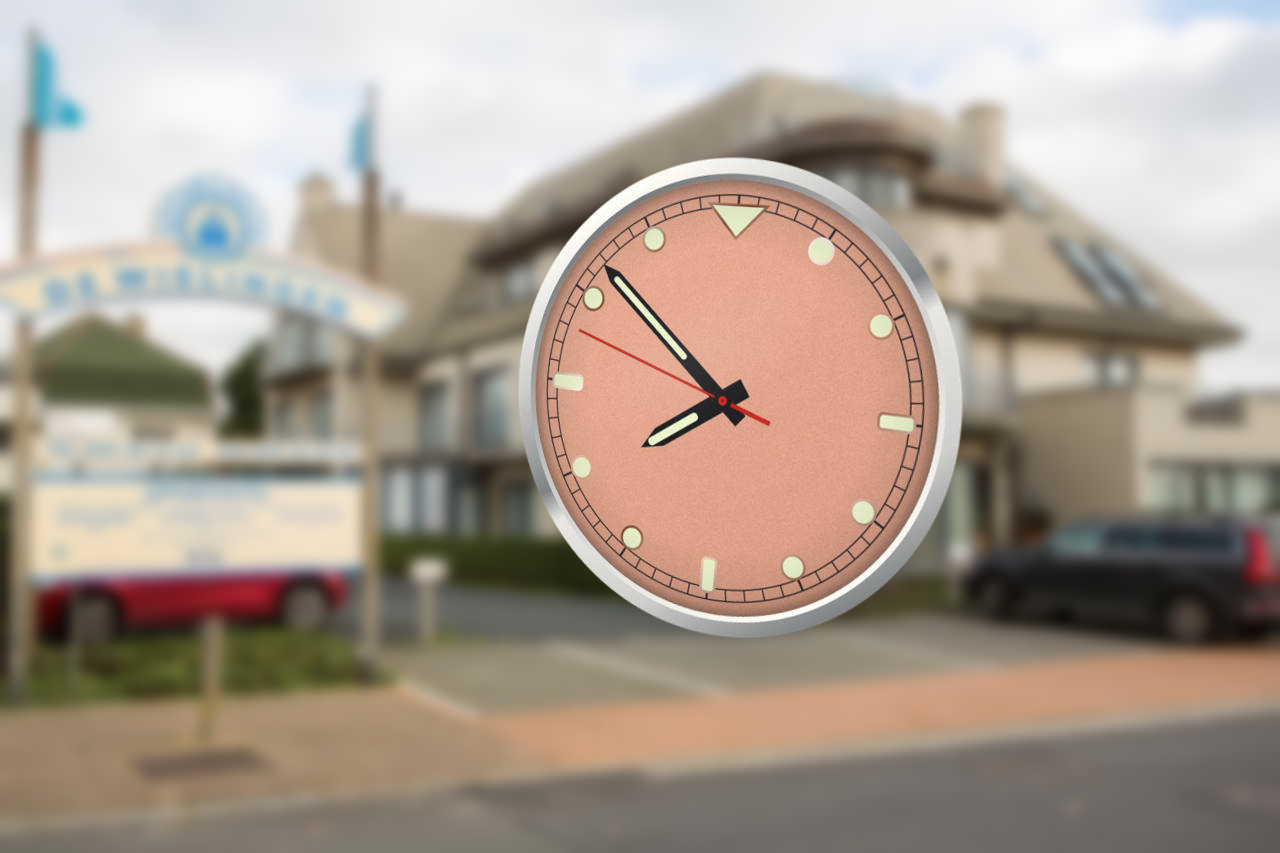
7:51:48
